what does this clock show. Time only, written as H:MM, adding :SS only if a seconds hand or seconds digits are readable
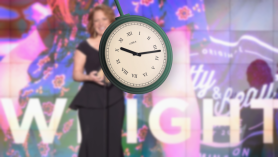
10:17
